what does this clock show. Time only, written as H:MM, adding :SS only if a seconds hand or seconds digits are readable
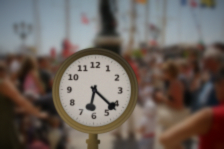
6:22
